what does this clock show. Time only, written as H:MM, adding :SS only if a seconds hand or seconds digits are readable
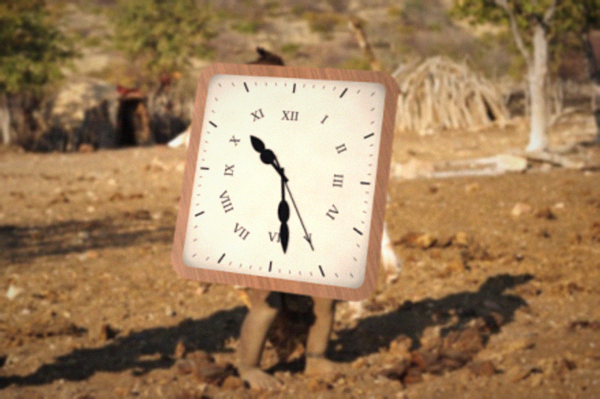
10:28:25
